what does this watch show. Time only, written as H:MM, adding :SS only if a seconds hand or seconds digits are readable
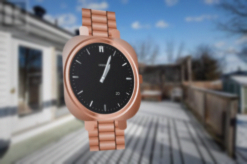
1:04
